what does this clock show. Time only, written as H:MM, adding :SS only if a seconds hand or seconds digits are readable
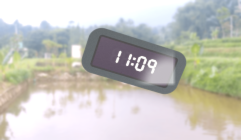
11:09
